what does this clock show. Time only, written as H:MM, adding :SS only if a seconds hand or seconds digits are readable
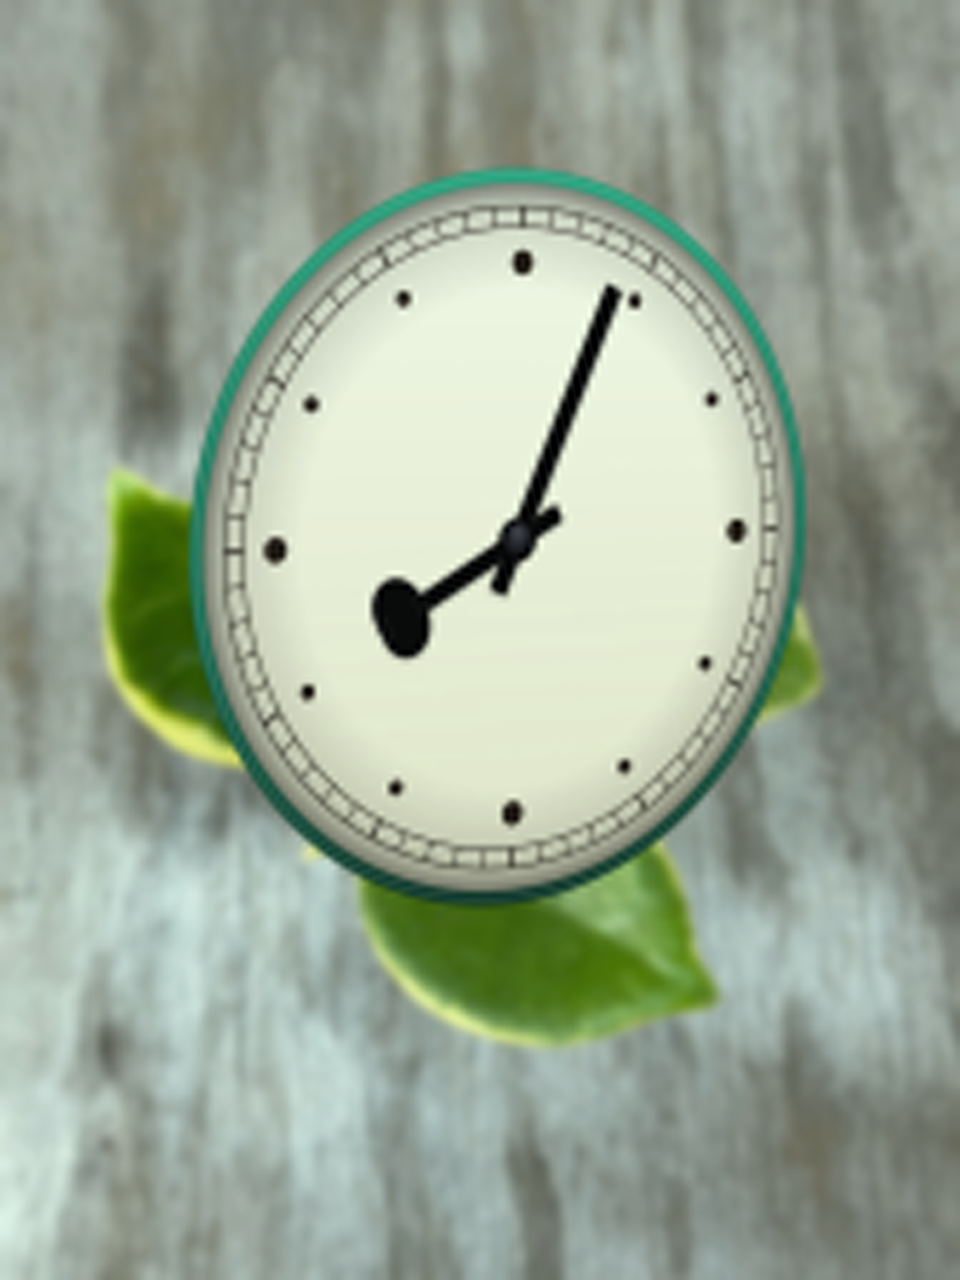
8:04
